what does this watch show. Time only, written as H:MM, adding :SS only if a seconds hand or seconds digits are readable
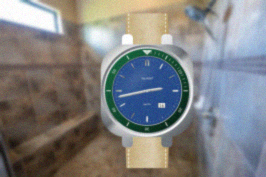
2:43
